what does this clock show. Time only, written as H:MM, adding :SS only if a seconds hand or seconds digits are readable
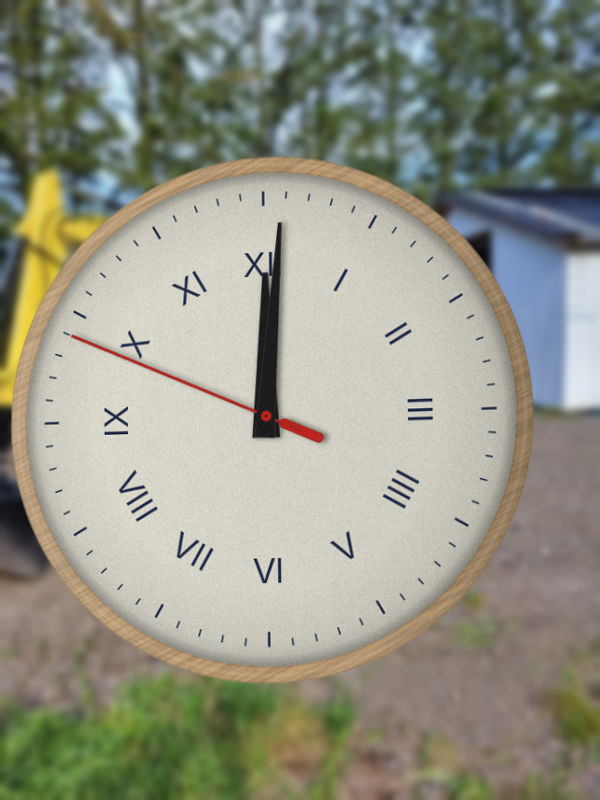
12:00:49
